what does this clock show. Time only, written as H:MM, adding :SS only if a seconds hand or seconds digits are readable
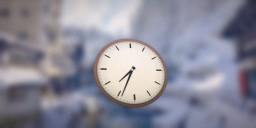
7:34
